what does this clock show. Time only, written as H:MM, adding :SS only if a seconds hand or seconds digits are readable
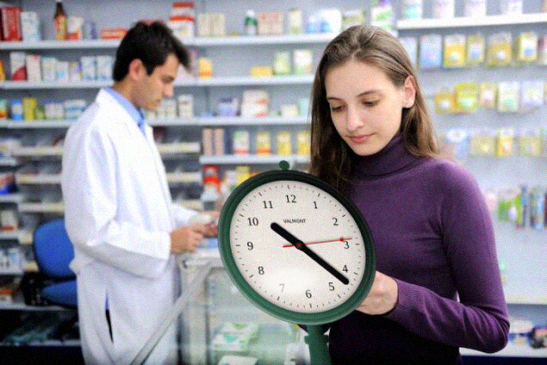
10:22:14
